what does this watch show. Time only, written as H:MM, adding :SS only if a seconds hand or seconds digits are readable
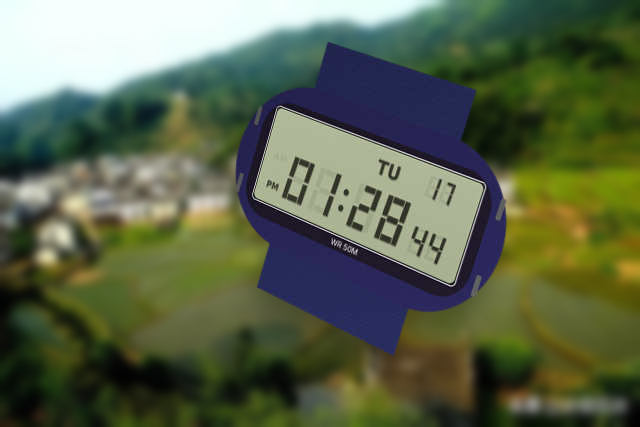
1:28:44
